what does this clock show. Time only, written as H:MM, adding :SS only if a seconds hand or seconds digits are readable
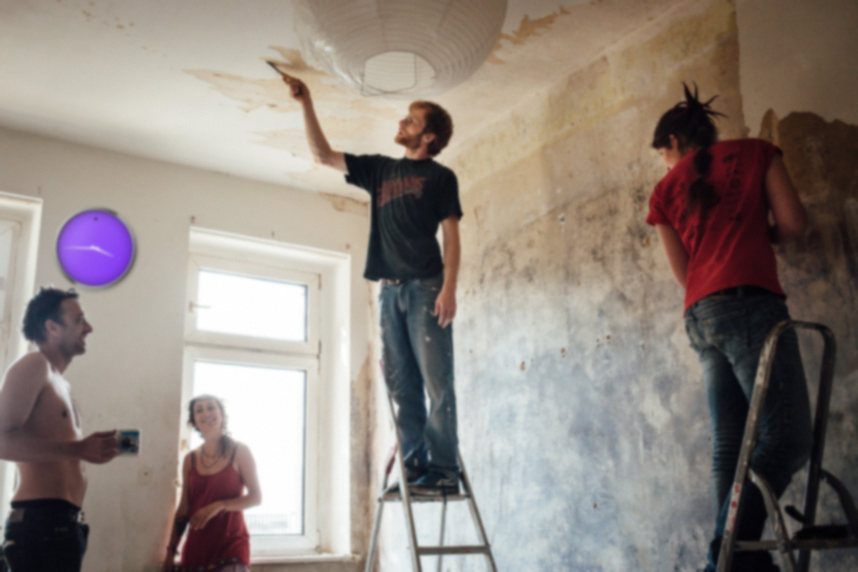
3:45
